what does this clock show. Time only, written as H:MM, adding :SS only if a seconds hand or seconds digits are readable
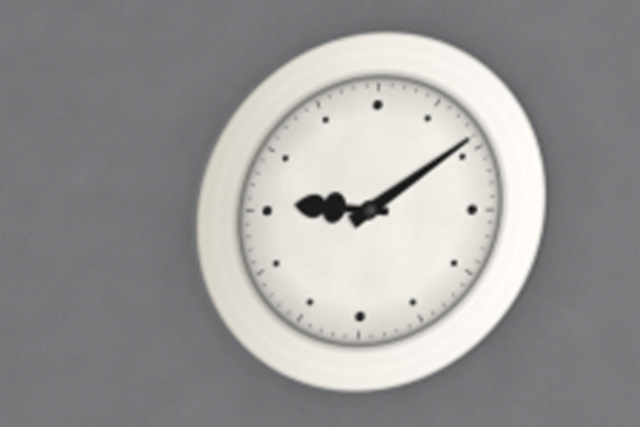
9:09
